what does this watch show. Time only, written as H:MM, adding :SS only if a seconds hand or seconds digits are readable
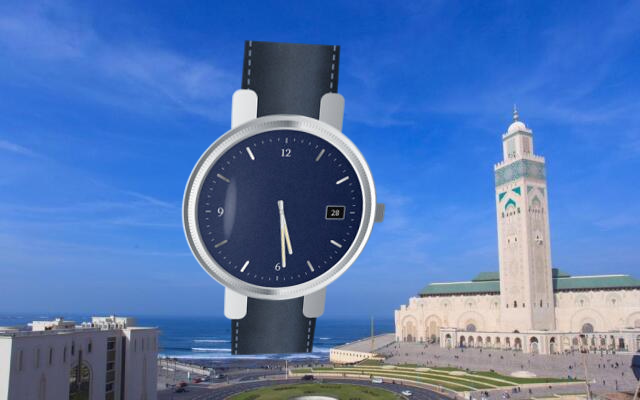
5:29
